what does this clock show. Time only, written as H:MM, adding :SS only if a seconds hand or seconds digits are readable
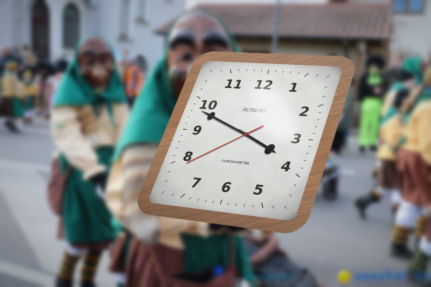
3:48:39
